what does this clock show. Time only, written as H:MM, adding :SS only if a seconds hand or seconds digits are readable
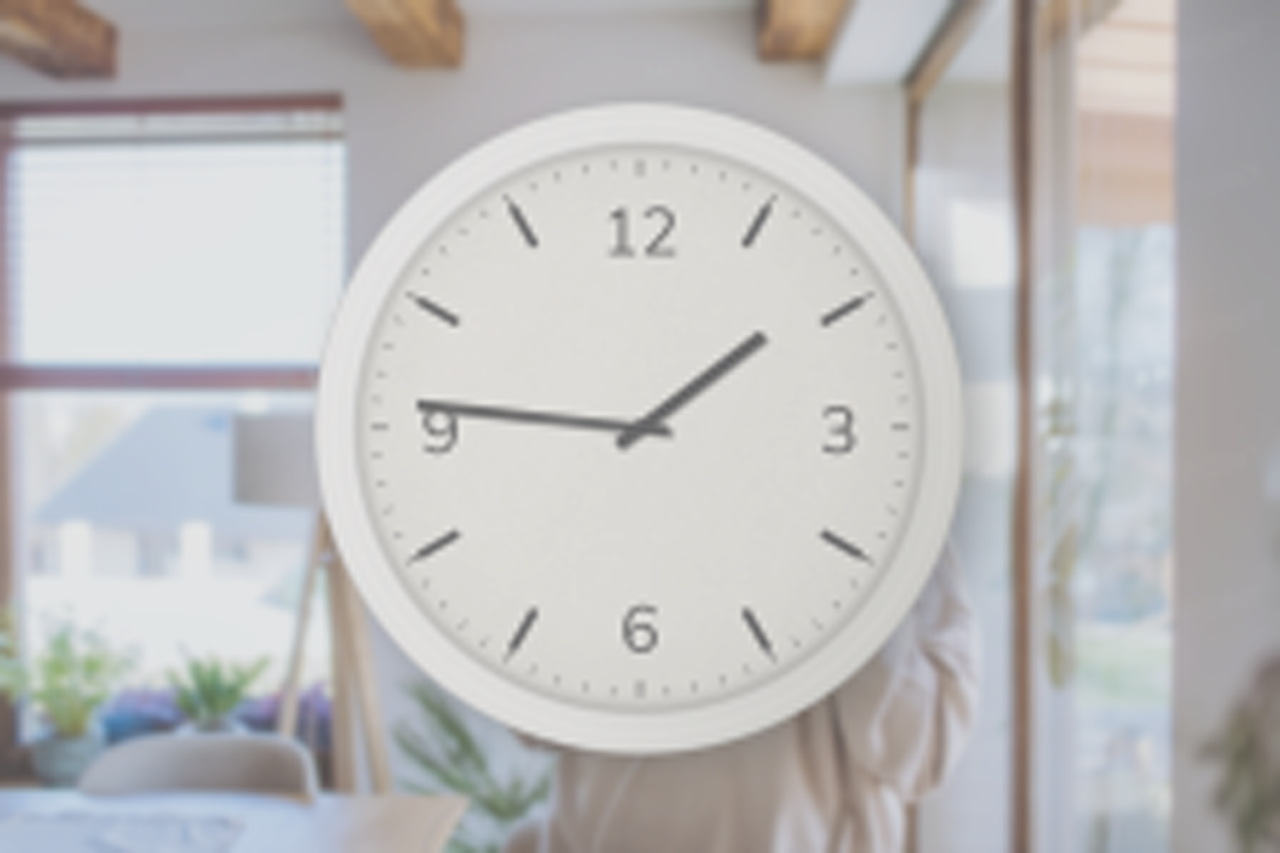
1:46
